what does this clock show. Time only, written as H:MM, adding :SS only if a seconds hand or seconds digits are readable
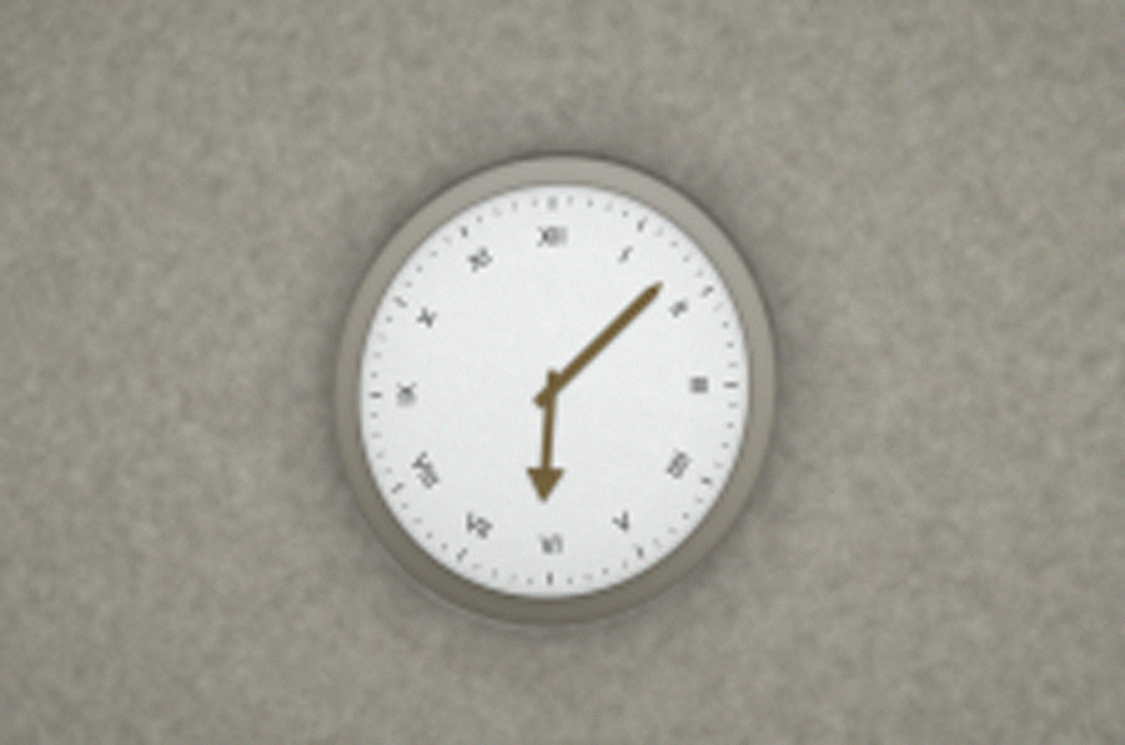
6:08
